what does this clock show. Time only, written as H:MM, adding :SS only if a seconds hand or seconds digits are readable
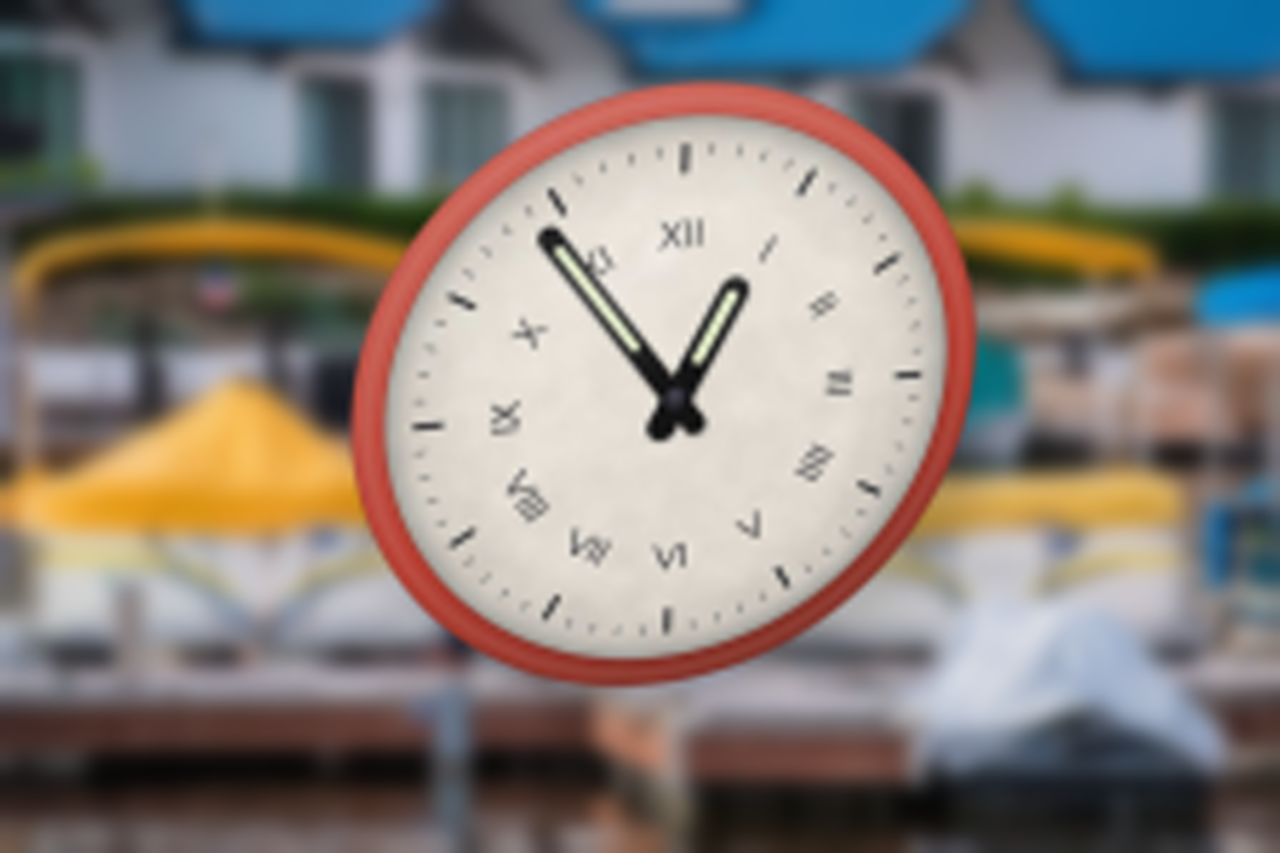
12:54
